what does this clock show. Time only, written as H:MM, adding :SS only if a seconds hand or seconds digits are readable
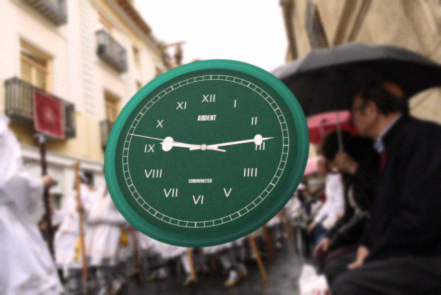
9:13:47
